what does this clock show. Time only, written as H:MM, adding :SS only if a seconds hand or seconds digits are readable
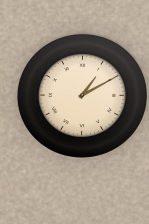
1:10
